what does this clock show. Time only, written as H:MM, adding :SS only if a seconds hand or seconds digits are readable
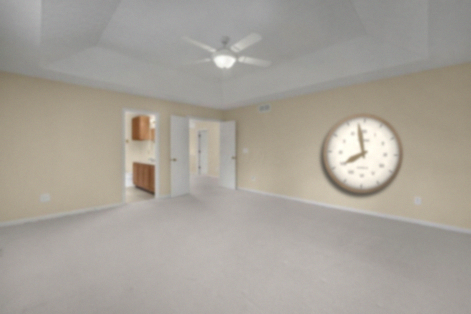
7:58
